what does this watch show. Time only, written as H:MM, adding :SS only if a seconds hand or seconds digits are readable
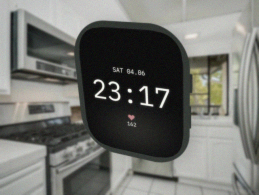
23:17
